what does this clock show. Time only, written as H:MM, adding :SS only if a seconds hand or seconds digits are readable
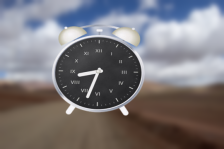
8:33
